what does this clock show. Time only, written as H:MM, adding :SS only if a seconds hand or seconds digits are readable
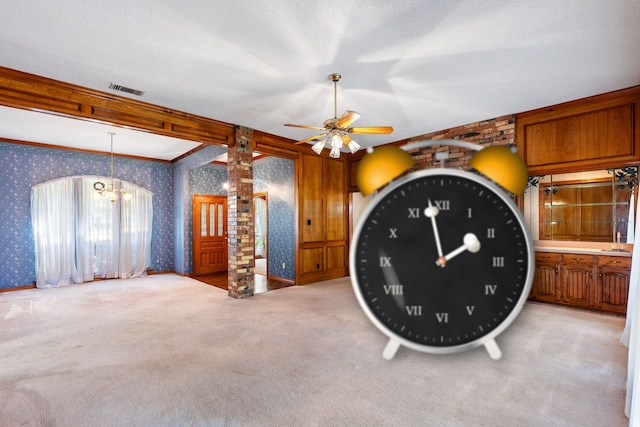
1:58
